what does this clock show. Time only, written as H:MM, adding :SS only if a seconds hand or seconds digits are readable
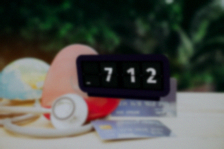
7:12
